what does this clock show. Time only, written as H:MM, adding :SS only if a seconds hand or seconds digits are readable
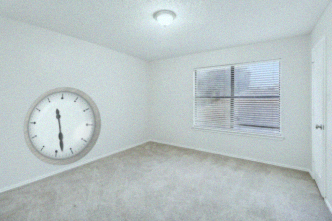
11:28
